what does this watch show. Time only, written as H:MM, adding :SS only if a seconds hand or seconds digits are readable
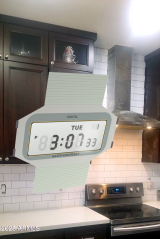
3:07:33
